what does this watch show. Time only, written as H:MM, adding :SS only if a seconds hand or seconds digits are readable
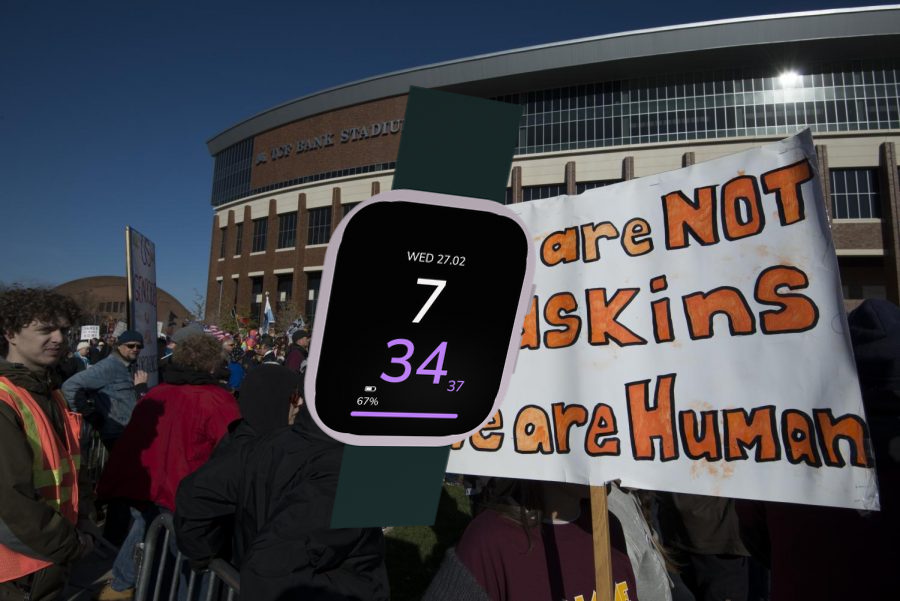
7:34:37
